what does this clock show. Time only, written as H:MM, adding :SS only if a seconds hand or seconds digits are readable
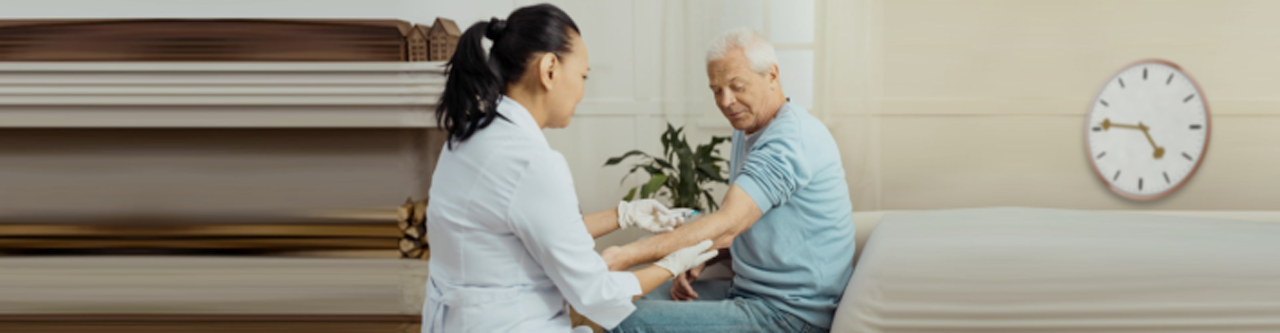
4:46
